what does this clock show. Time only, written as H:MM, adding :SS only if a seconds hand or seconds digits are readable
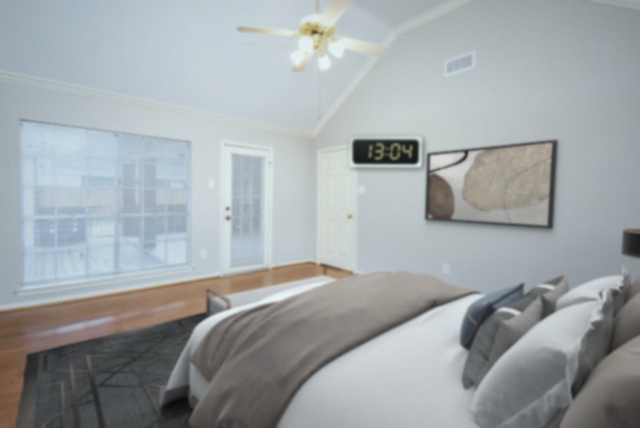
13:04
